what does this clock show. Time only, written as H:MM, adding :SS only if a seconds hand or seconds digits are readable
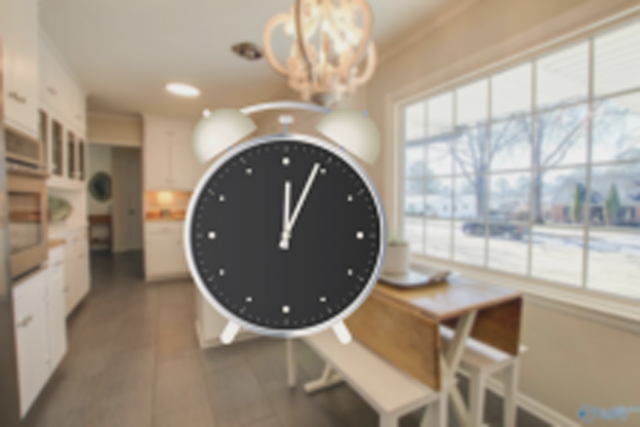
12:04
